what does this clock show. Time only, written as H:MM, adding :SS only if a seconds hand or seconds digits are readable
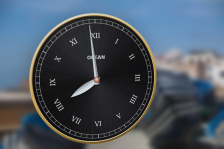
7:59
